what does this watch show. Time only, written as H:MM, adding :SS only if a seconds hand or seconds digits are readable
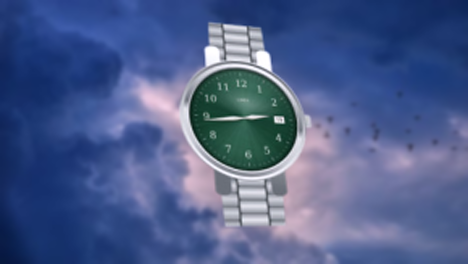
2:44
